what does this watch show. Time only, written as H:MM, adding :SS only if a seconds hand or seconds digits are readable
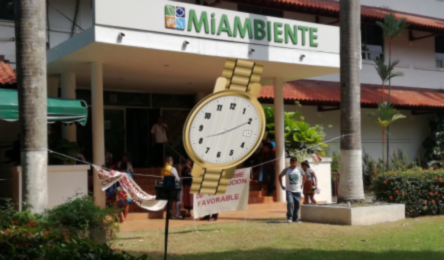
8:10
